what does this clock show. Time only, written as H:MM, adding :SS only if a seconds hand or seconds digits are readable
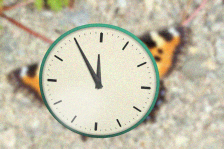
11:55
